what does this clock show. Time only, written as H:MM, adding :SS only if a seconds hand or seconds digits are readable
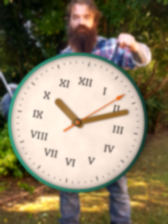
10:11:08
